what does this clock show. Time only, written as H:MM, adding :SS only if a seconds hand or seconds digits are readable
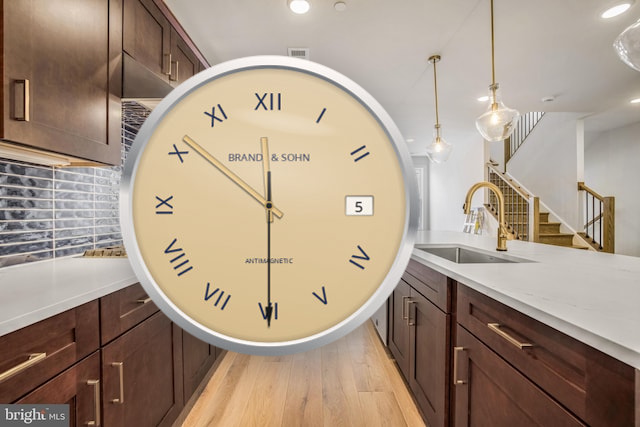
11:51:30
